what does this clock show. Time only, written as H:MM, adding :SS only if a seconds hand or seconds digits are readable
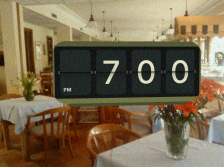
7:00
